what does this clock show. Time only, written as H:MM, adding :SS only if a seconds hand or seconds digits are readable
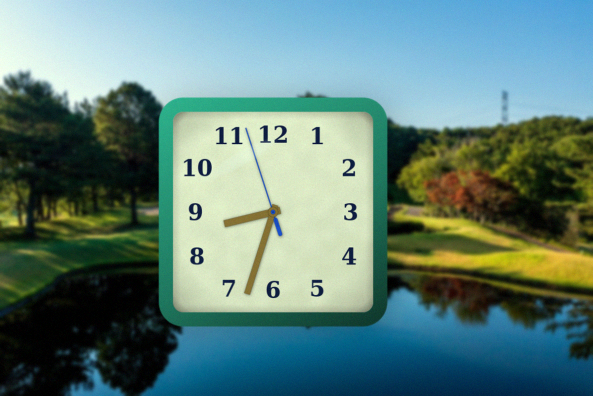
8:32:57
